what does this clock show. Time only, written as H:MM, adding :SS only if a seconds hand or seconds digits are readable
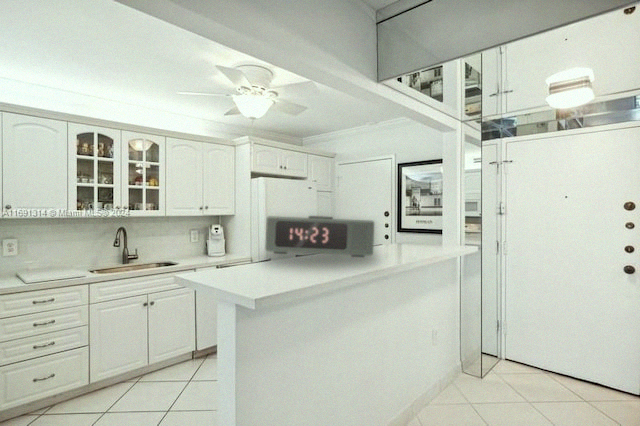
14:23
